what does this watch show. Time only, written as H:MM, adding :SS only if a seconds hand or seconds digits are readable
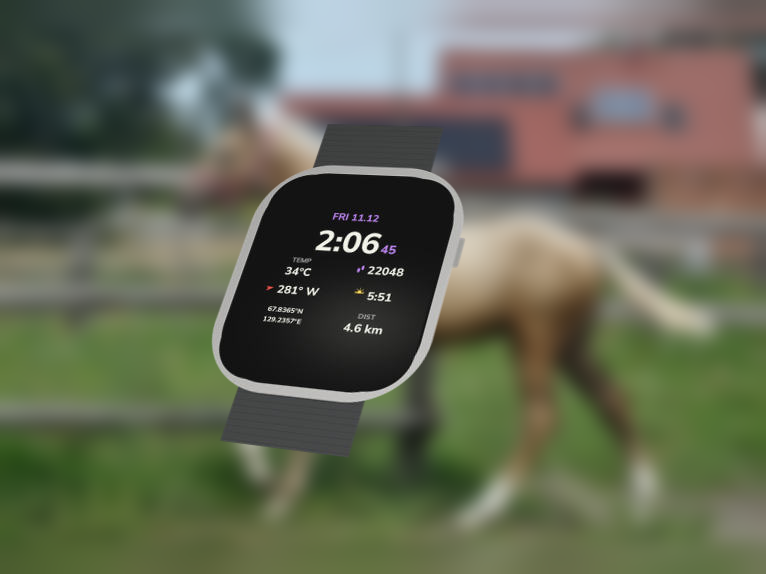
2:06:45
